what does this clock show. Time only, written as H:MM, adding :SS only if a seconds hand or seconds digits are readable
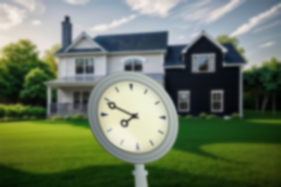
7:49
